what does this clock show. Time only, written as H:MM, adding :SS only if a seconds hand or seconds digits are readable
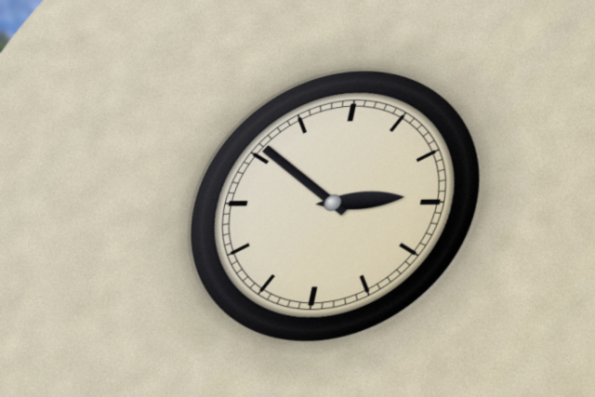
2:51
